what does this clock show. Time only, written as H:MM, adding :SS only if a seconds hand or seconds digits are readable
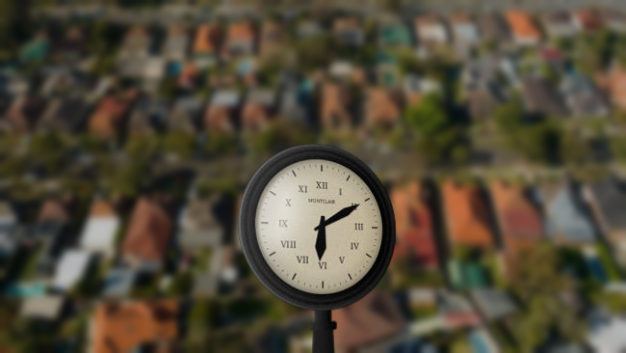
6:10
